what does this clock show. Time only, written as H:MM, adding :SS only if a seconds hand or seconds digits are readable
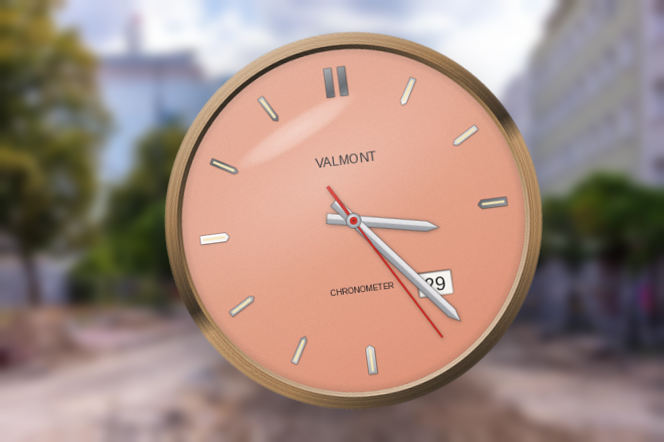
3:23:25
